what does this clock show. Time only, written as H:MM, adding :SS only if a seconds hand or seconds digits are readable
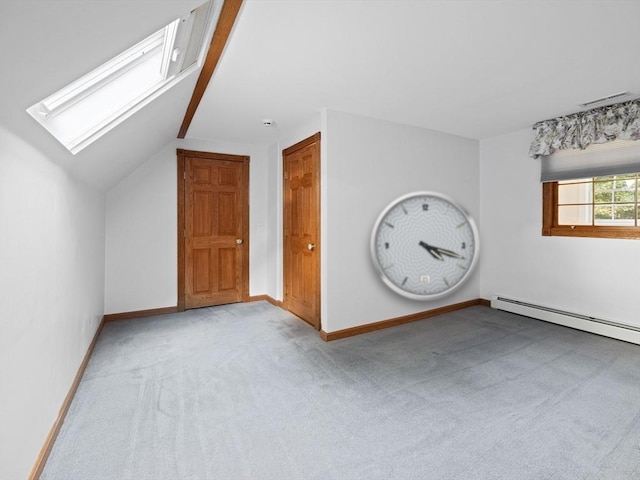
4:18
